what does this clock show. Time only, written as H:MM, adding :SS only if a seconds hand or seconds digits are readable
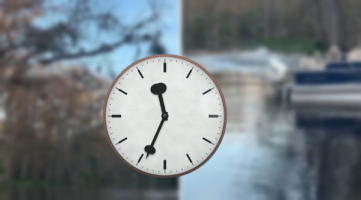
11:34
